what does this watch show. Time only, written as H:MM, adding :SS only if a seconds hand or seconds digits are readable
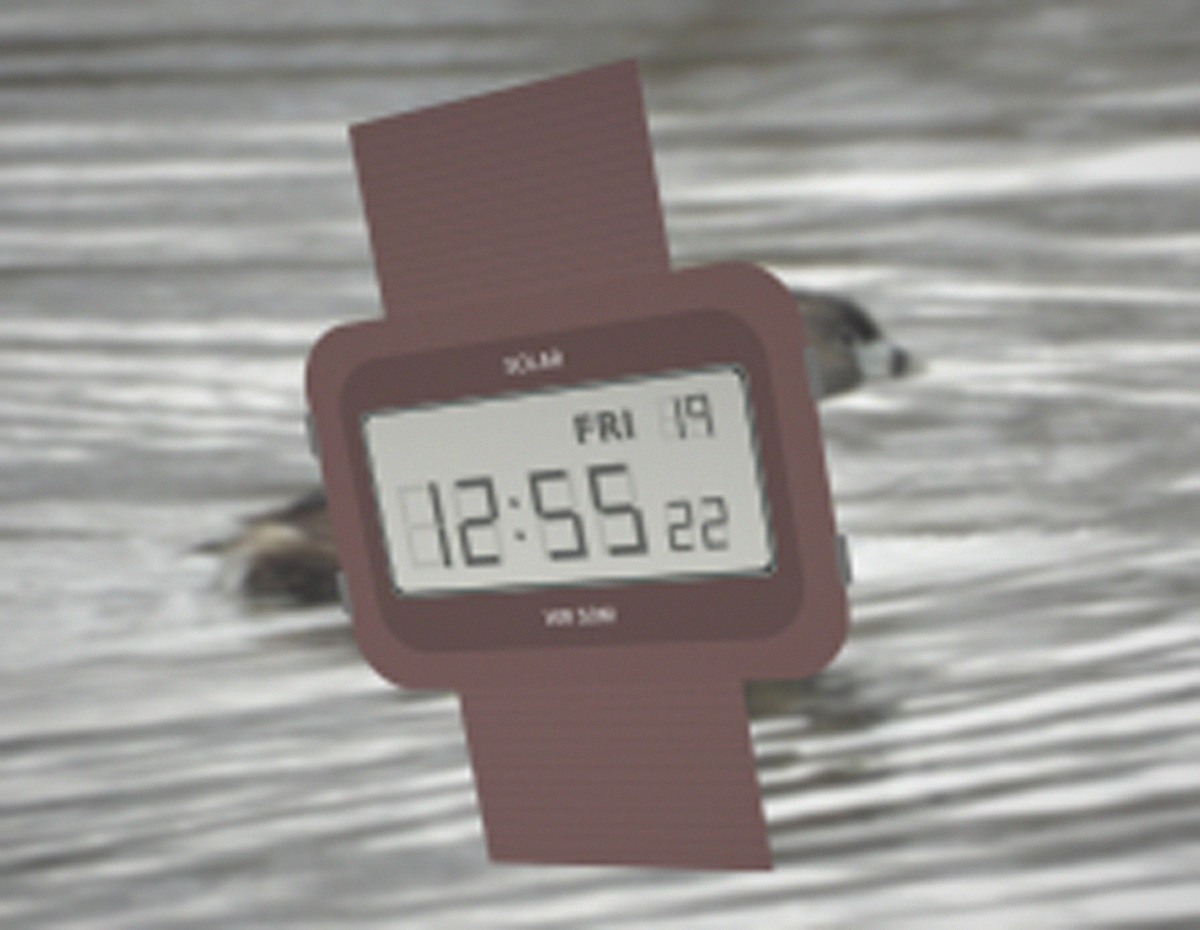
12:55:22
